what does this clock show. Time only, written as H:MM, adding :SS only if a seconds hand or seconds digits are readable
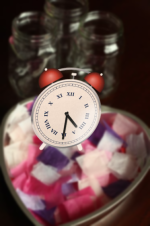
4:30
